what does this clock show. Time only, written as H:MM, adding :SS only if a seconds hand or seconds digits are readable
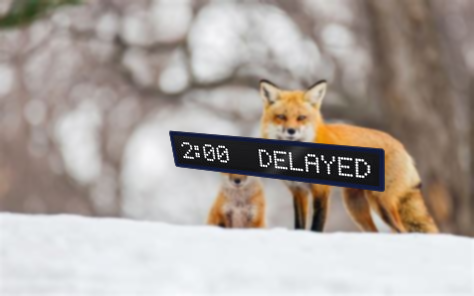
2:00
